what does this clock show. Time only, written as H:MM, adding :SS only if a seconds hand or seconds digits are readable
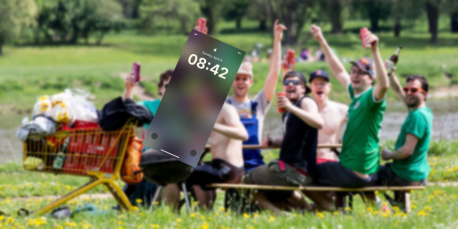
8:42
